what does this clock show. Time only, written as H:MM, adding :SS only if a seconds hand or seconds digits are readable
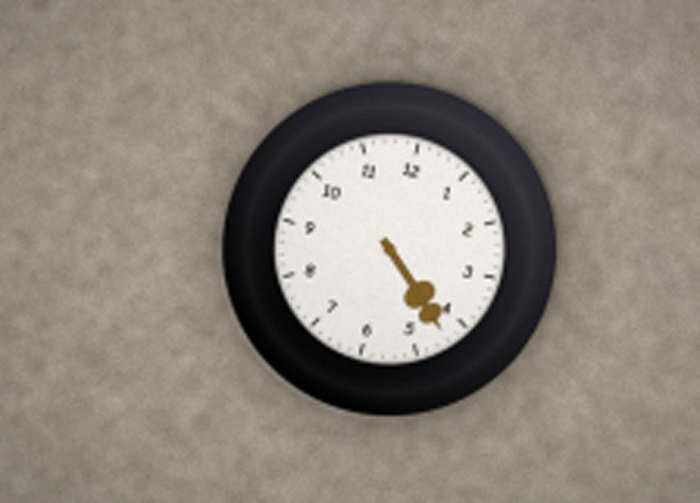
4:22
